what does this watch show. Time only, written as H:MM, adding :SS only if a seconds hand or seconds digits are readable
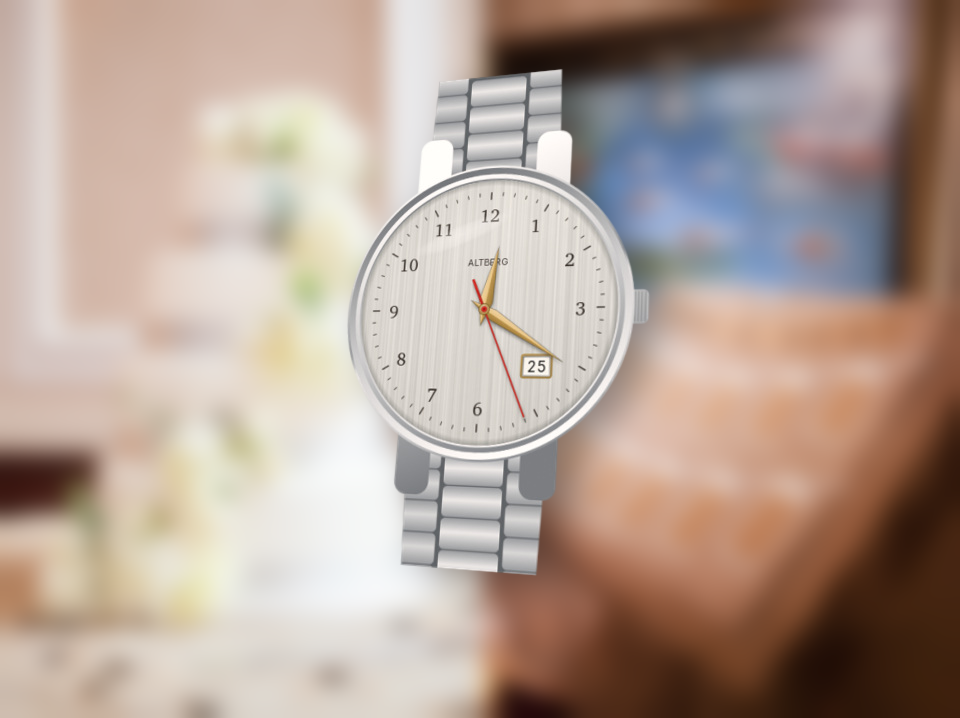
12:20:26
